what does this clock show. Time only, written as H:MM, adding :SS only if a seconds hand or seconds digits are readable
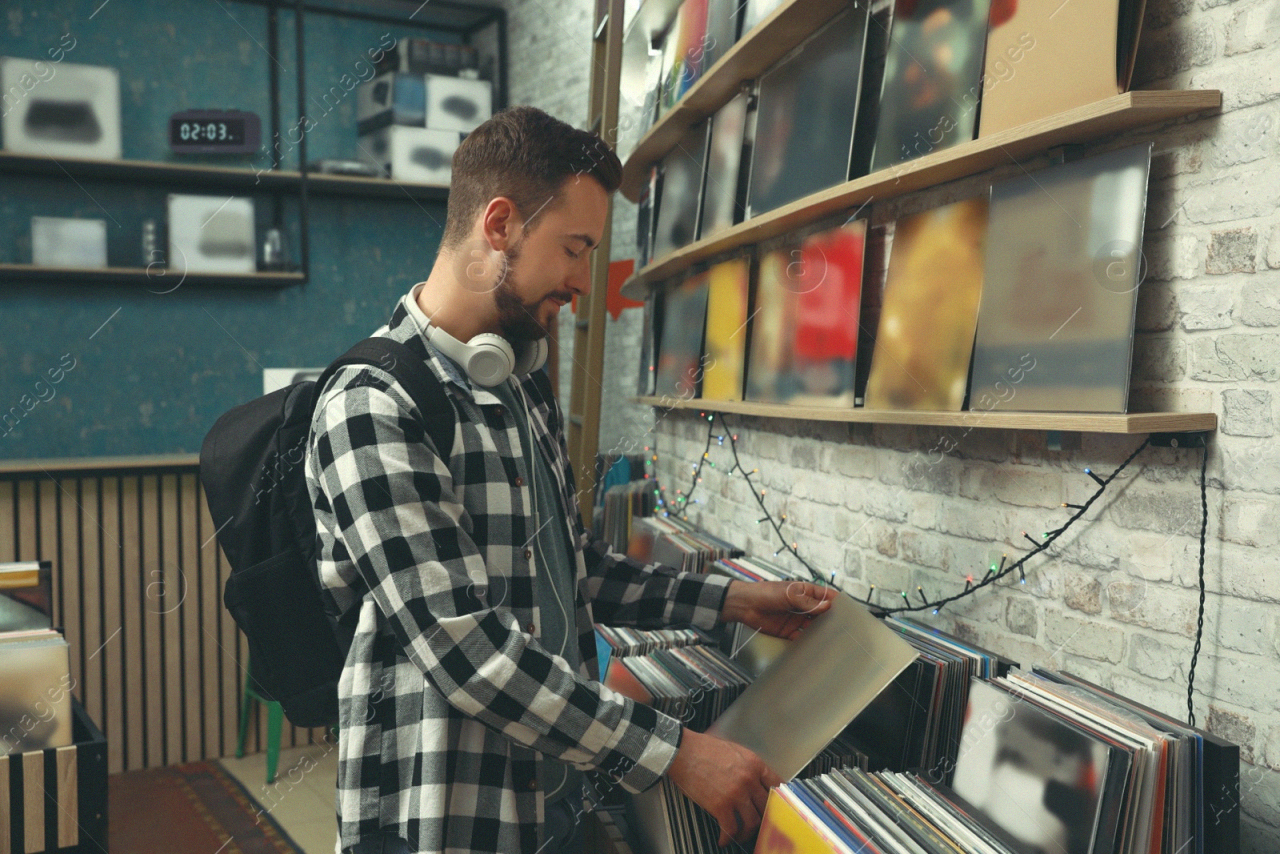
2:03
